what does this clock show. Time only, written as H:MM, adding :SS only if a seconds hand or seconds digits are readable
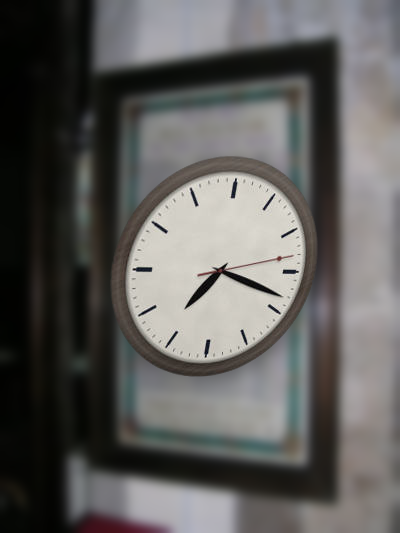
7:18:13
